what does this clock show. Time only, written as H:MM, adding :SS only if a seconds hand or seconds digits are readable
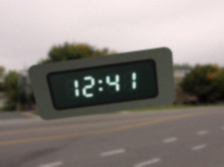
12:41
